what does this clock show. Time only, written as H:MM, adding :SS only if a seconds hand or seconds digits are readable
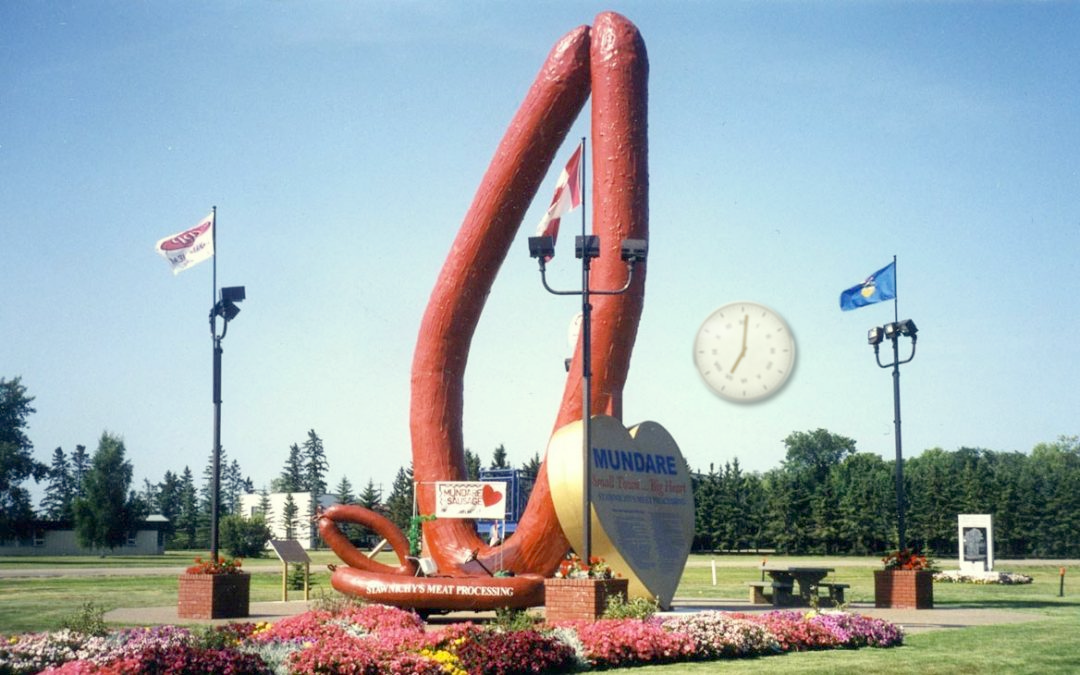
7:01
